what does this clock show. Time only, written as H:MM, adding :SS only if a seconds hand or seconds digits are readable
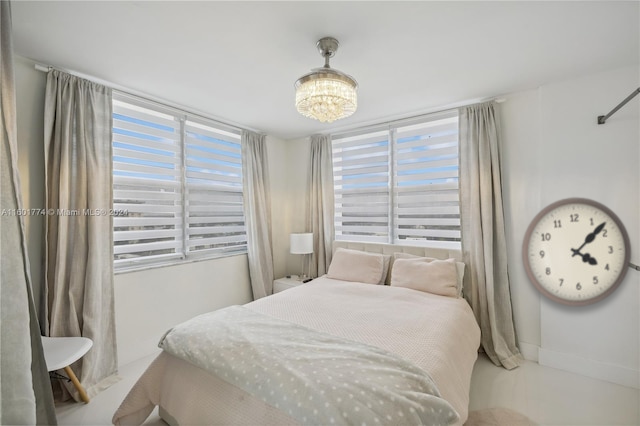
4:08
